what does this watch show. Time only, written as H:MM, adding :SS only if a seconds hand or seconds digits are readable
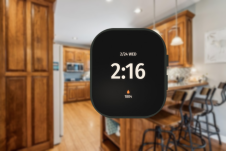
2:16
